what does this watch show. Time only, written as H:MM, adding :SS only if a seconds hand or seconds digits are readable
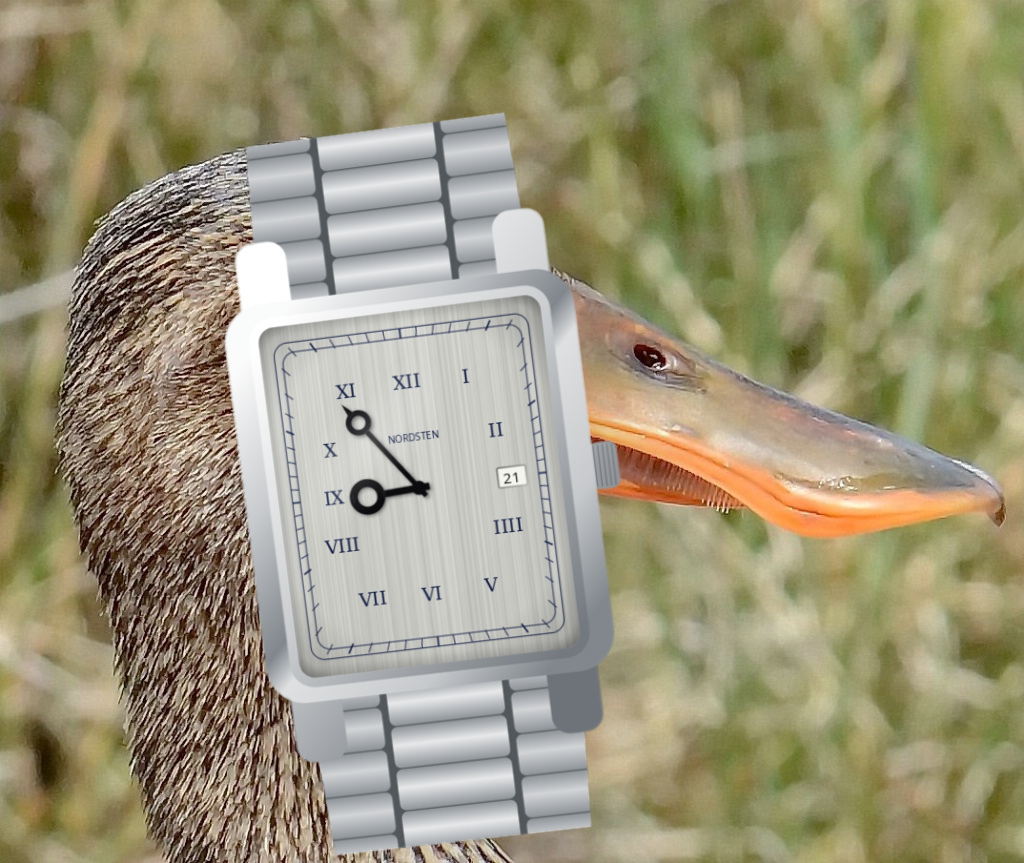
8:54
